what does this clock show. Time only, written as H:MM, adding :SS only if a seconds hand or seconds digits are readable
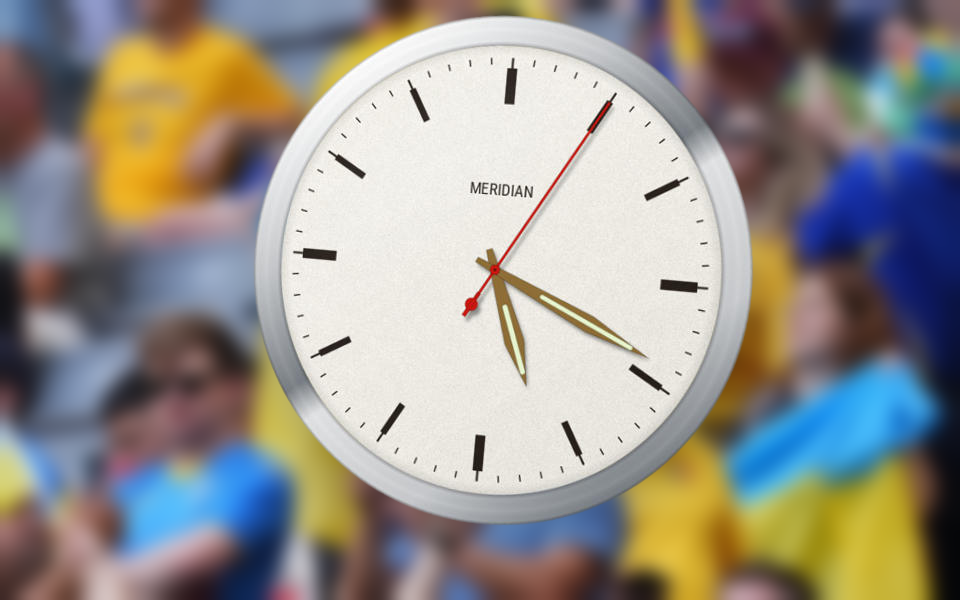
5:19:05
